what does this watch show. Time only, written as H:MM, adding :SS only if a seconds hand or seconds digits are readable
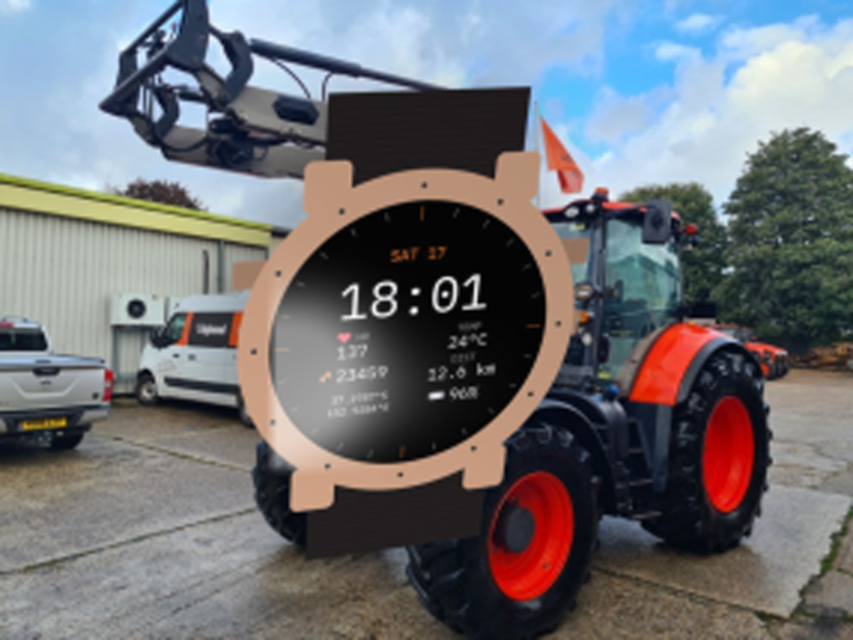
18:01
